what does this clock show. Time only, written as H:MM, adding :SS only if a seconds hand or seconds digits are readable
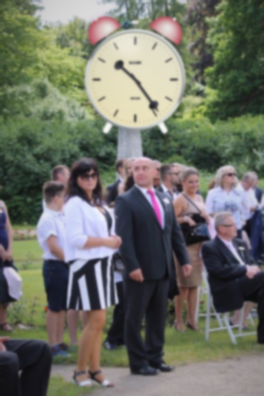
10:24
